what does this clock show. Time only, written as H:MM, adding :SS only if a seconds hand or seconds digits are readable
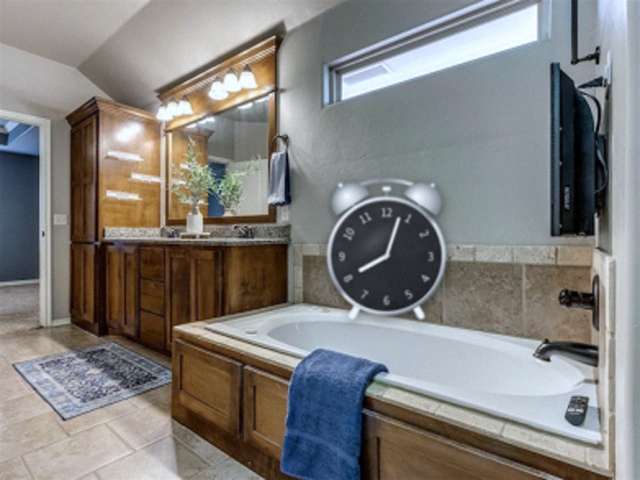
8:03
